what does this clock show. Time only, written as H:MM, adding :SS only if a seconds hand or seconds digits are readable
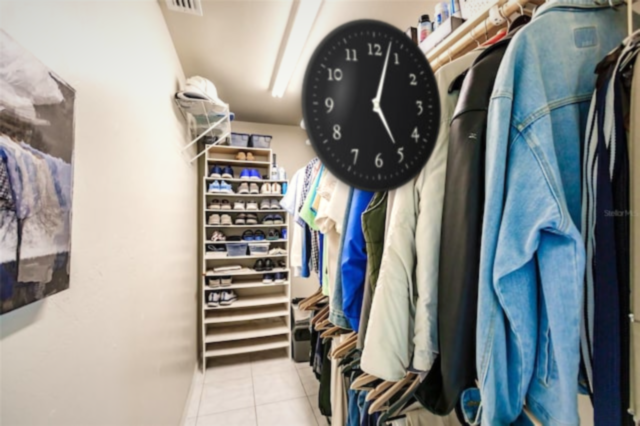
5:03
